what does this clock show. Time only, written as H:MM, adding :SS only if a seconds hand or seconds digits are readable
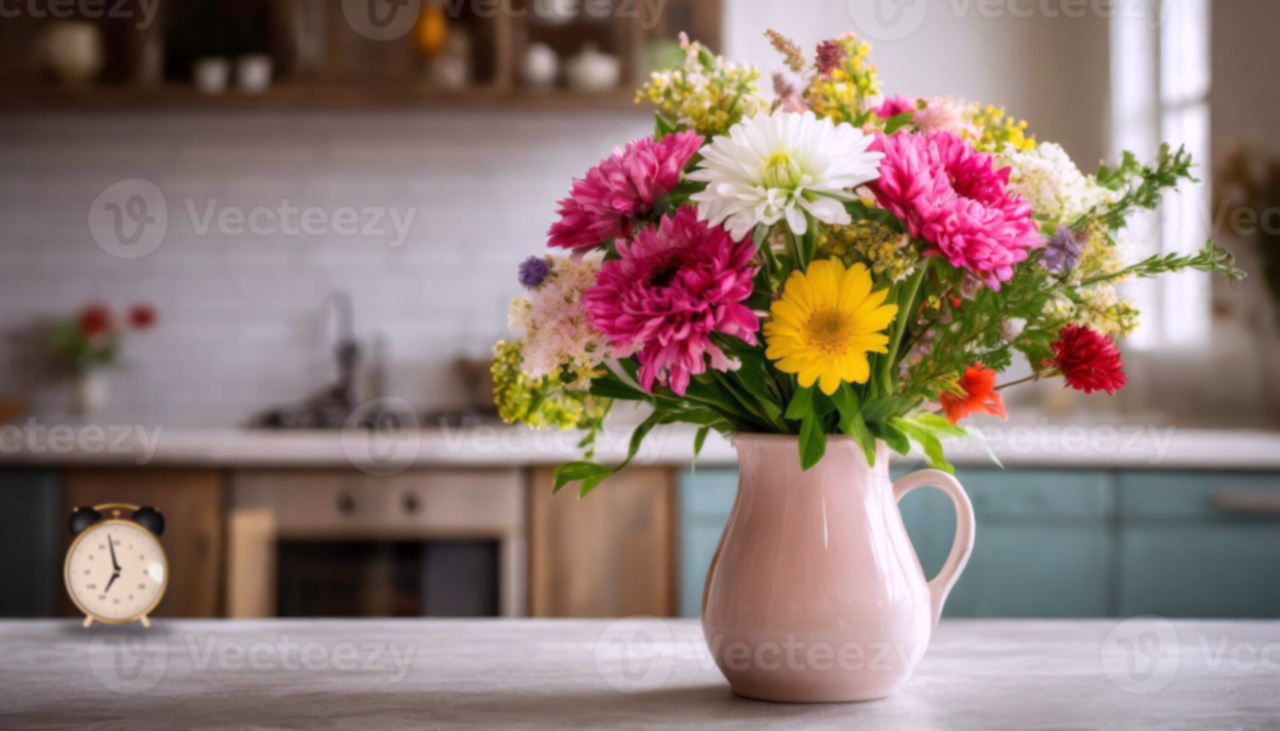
6:58
